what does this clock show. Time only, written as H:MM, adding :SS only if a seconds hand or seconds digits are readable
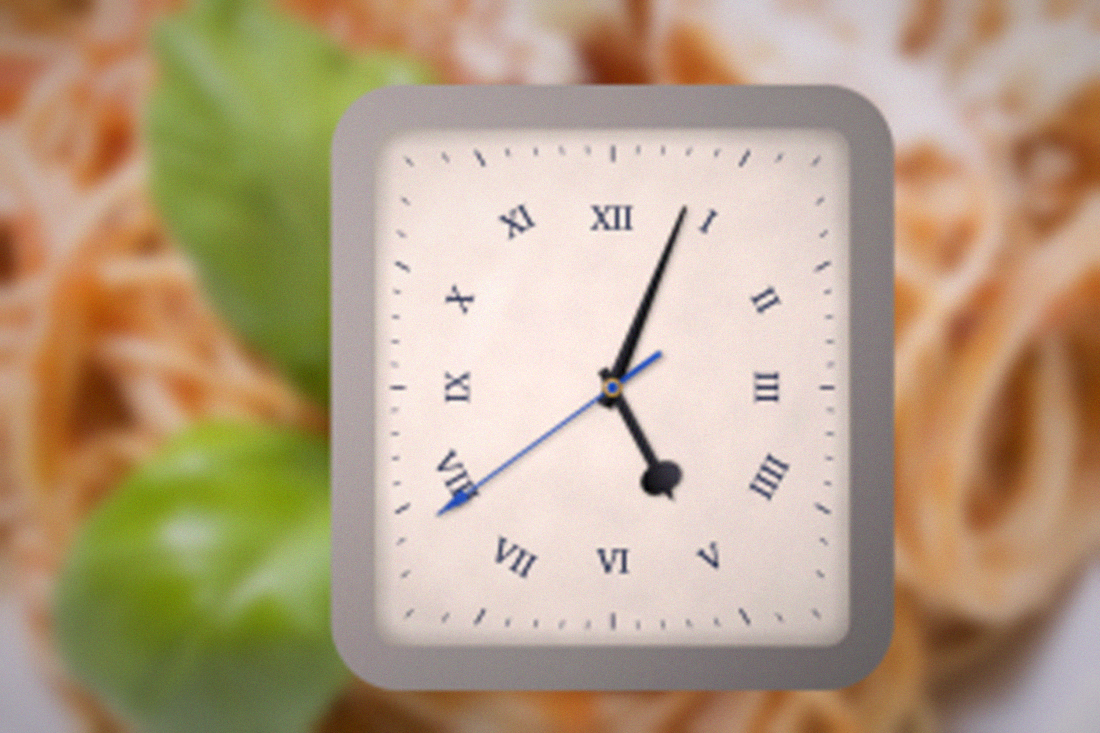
5:03:39
